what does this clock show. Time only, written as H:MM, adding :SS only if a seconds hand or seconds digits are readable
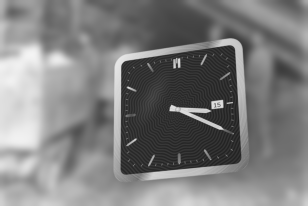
3:20
